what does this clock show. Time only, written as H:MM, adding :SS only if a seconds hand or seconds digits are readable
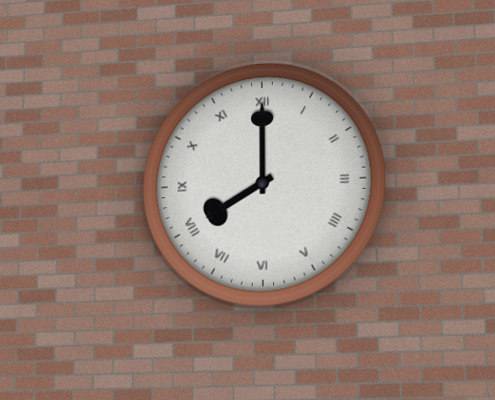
8:00
